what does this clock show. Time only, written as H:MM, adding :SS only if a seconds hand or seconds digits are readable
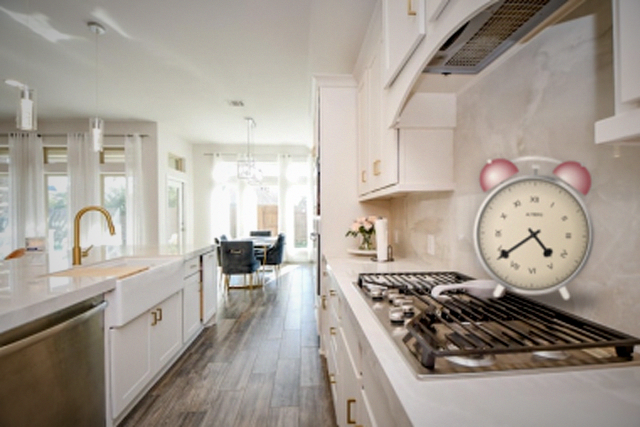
4:39
